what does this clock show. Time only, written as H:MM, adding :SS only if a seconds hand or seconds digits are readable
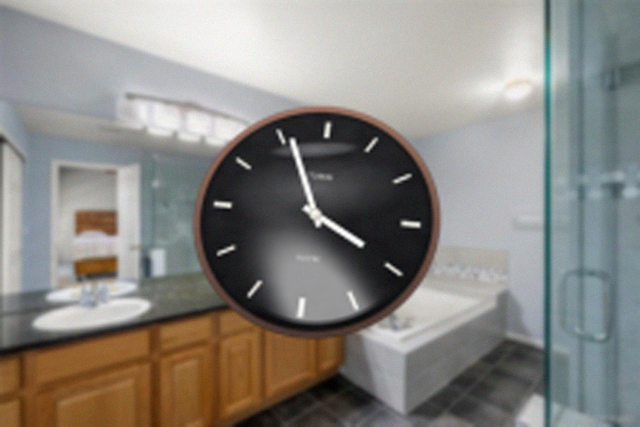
3:56
